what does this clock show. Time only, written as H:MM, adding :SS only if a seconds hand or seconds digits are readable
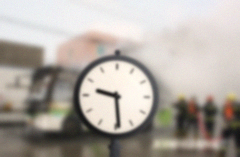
9:29
